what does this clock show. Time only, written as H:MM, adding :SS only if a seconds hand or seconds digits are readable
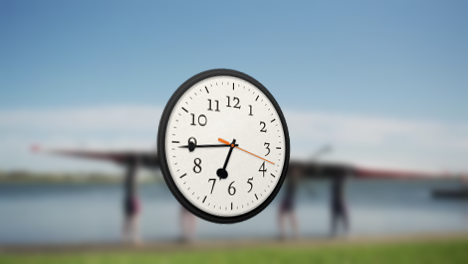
6:44:18
